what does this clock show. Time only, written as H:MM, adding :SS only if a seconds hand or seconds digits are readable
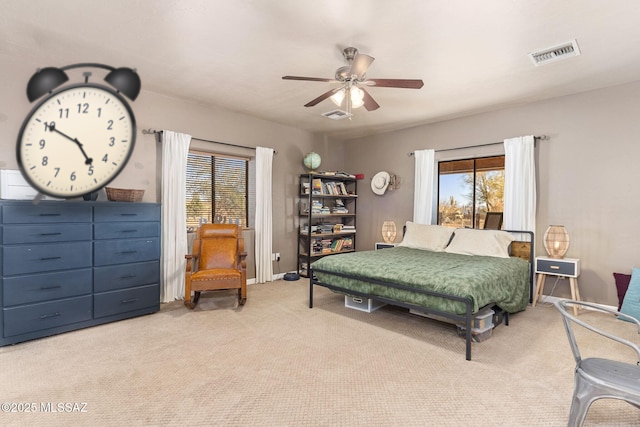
4:50
